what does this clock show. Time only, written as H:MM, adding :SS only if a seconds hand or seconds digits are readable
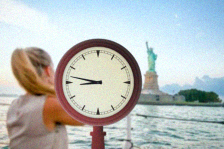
8:47
